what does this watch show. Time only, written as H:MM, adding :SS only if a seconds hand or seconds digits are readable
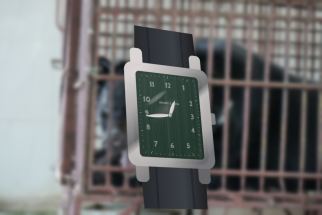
12:44
